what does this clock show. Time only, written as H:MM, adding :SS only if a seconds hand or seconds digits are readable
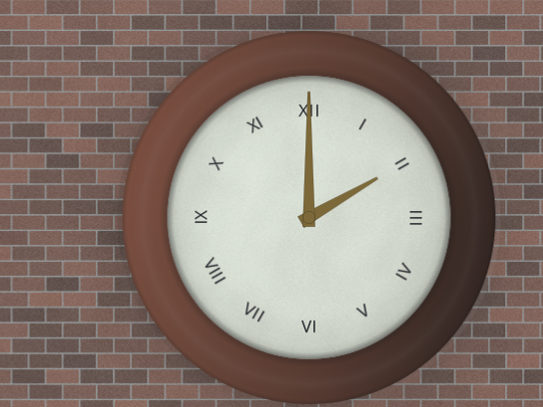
2:00
